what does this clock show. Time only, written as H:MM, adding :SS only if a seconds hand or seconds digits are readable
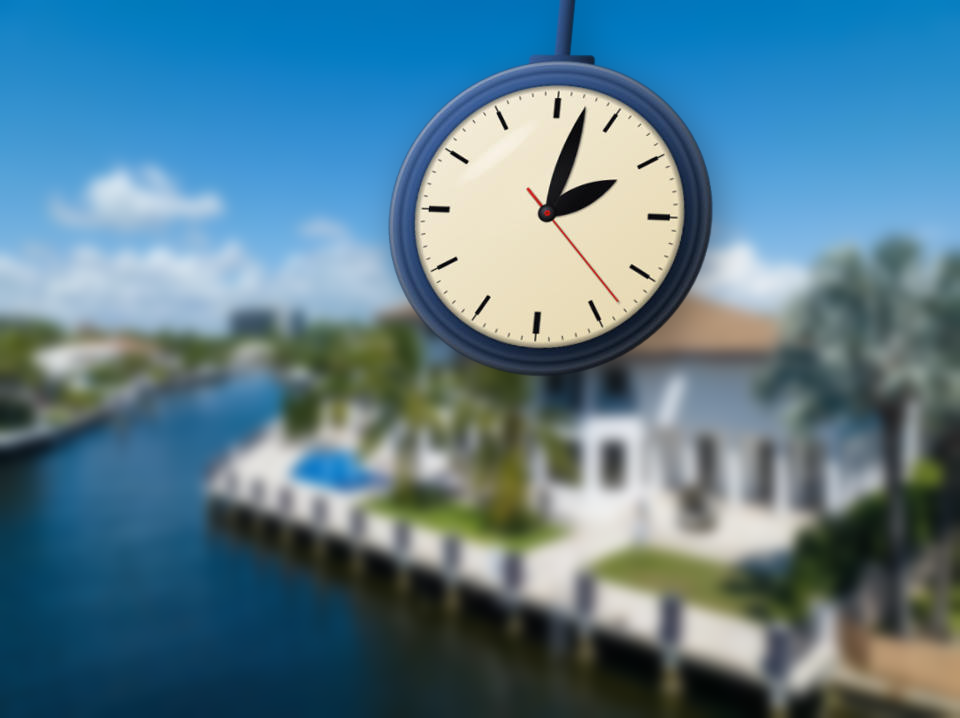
2:02:23
